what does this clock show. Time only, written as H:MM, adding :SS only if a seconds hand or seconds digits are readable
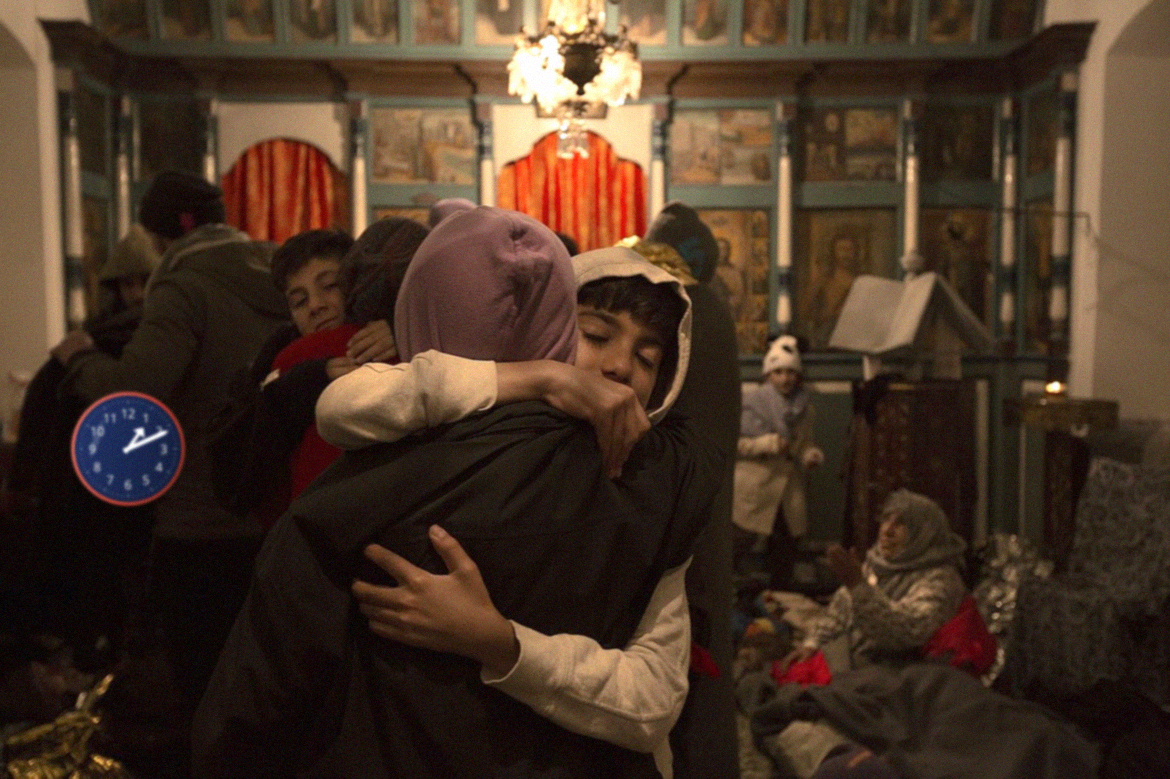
1:11
